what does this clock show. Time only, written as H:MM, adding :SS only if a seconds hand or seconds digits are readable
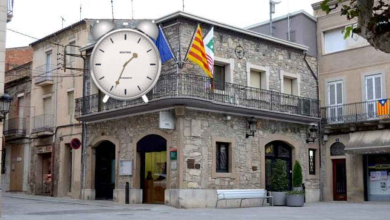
1:34
